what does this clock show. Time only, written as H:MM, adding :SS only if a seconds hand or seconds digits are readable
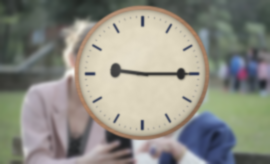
9:15
